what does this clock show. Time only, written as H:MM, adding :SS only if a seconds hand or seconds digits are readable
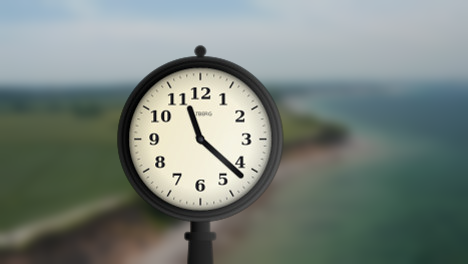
11:22
